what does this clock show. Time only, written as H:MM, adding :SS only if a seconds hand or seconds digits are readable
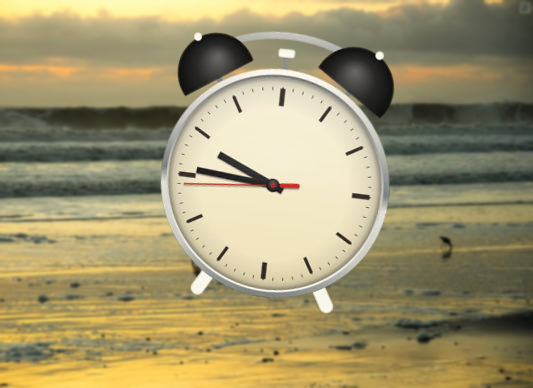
9:45:44
